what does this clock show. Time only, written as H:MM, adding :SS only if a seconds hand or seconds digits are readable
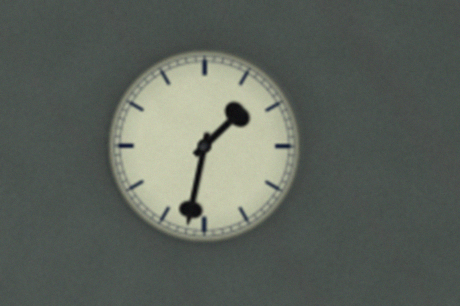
1:32
